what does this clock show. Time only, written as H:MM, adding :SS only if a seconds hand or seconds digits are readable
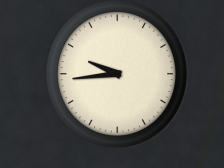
9:44
